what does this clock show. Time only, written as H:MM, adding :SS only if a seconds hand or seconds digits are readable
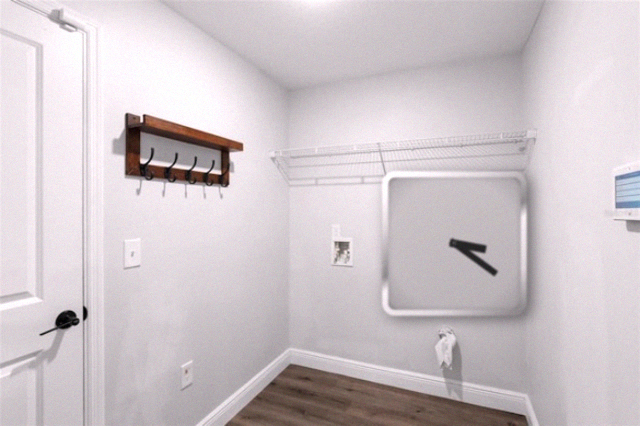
3:21
